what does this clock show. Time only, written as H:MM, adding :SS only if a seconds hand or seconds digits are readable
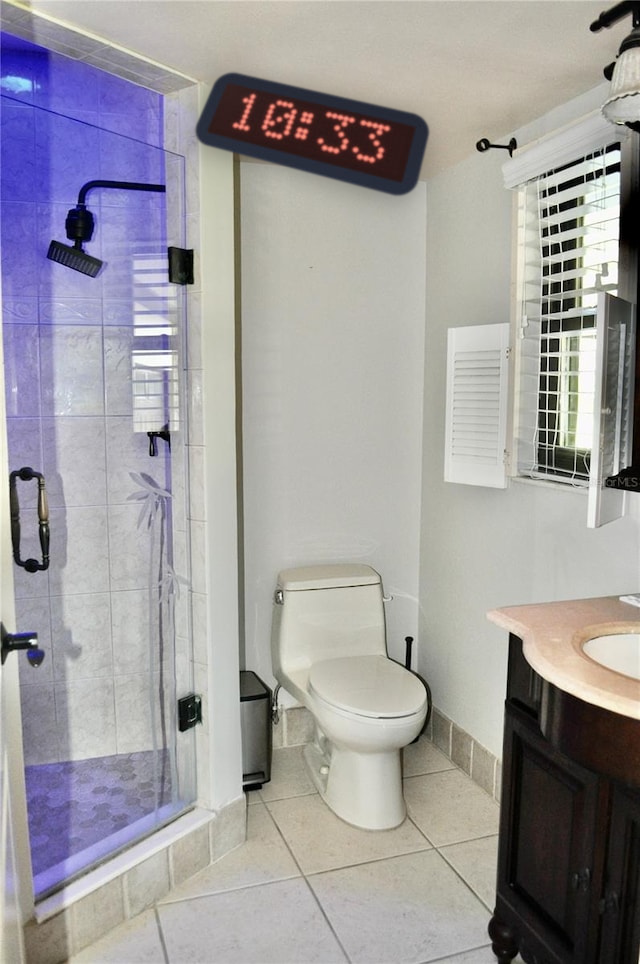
10:33
